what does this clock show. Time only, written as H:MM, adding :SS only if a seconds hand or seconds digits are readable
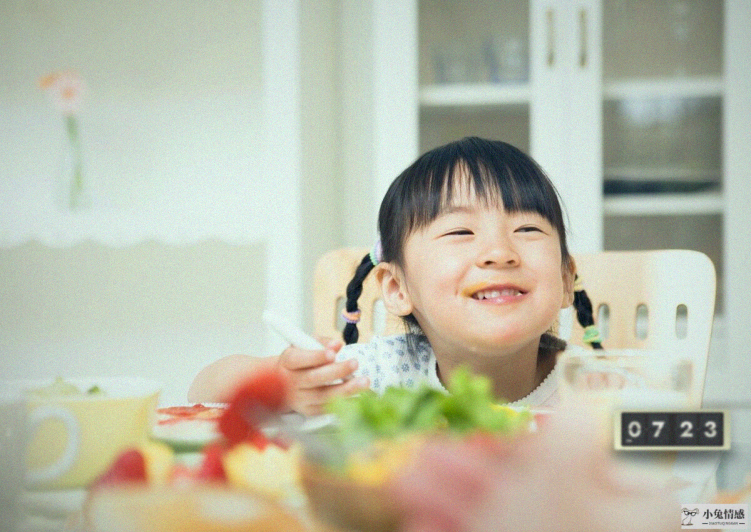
7:23
